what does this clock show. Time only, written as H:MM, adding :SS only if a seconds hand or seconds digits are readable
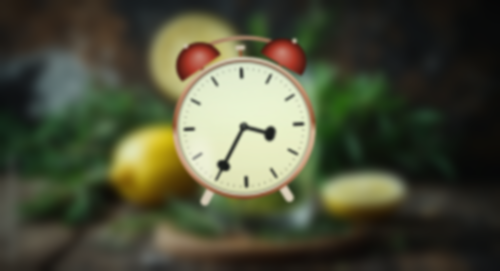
3:35
